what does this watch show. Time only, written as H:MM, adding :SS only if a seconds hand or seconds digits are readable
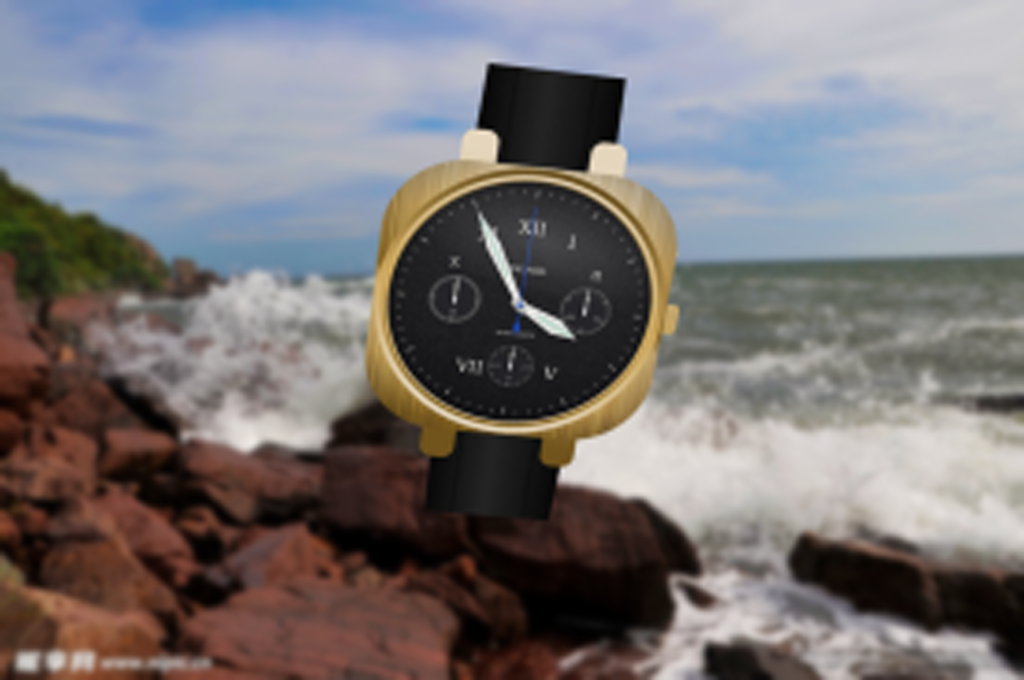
3:55
